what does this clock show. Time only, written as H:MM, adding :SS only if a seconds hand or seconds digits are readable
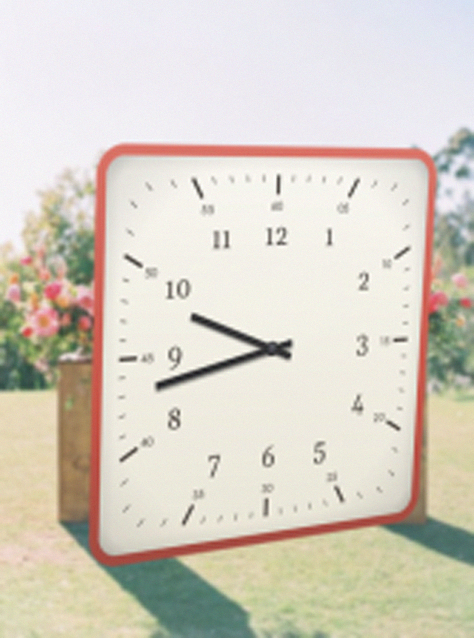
9:43
